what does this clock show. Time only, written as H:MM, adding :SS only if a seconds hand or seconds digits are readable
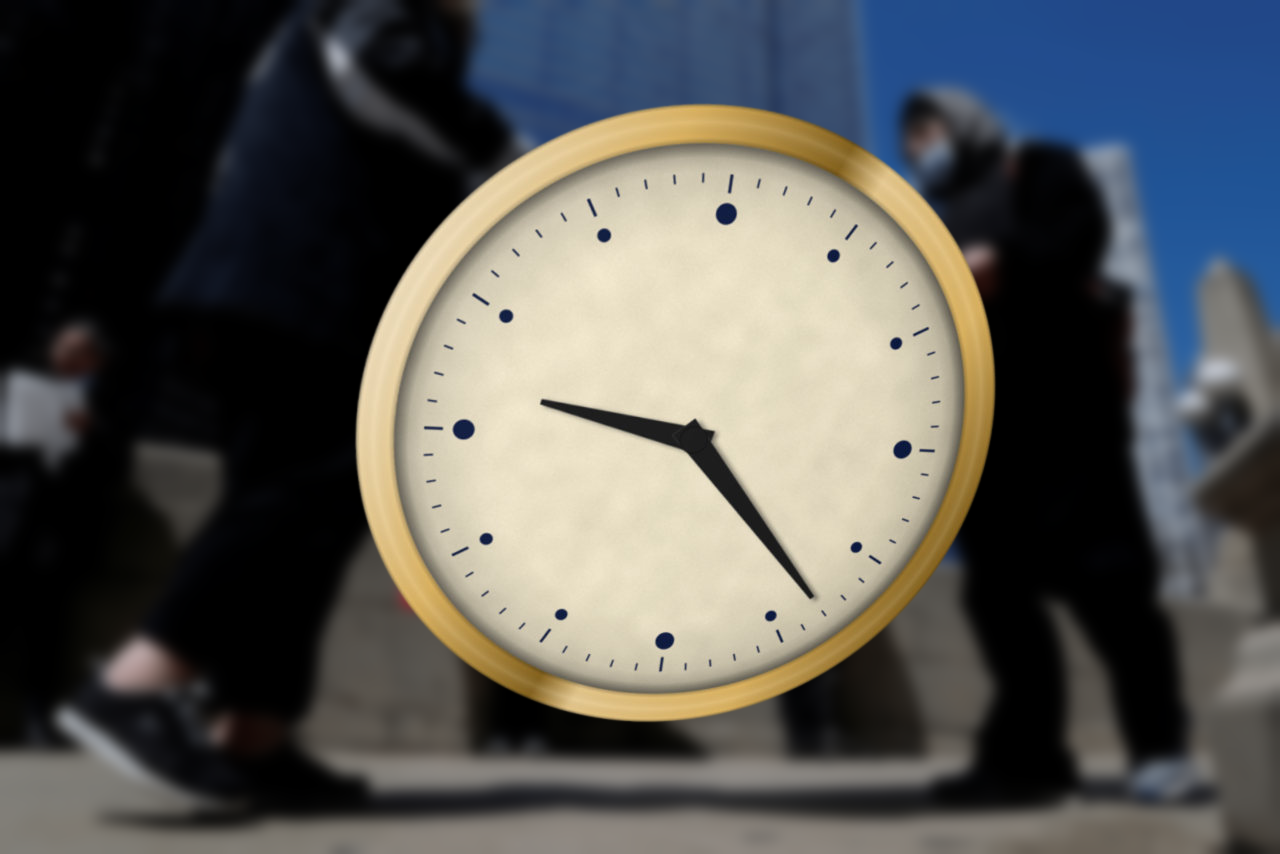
9:23
